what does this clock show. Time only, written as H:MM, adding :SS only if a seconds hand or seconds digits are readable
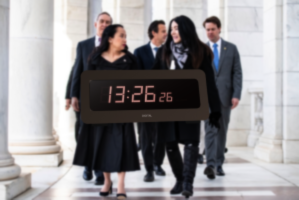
13:26:26
